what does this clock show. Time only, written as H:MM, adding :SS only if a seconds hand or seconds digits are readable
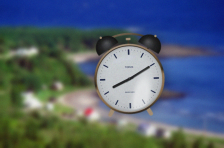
8:10
